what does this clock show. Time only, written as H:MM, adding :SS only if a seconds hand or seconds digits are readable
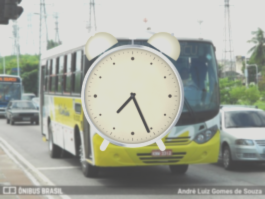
7:26
